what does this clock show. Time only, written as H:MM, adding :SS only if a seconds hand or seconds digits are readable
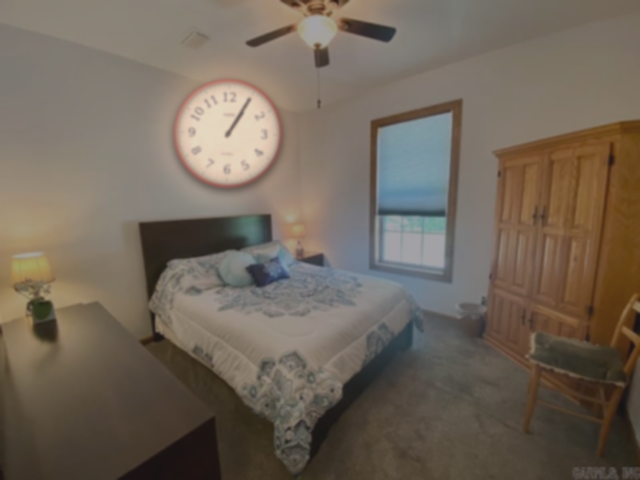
1:05
